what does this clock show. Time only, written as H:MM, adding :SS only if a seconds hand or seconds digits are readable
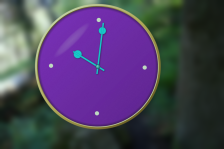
10:01
